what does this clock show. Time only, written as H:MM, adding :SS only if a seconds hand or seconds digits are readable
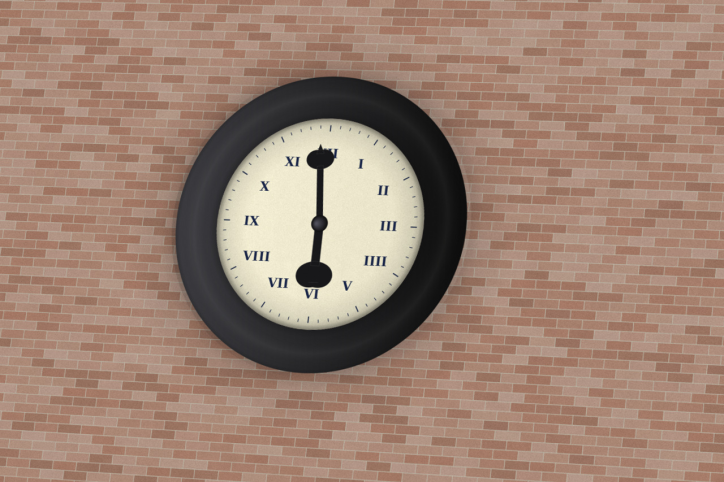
5:59
